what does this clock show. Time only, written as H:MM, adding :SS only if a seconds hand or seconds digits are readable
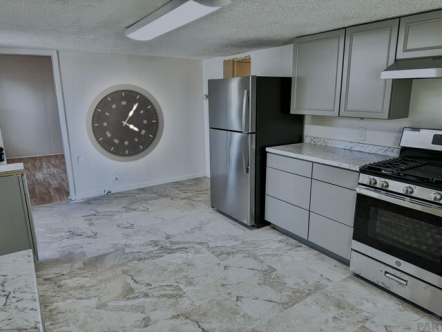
4:06
